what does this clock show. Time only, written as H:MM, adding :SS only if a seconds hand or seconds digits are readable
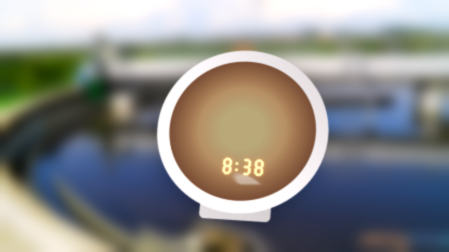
8:38
